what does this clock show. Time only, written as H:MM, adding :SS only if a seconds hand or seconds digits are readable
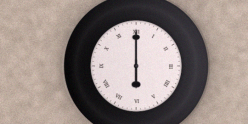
6:00
